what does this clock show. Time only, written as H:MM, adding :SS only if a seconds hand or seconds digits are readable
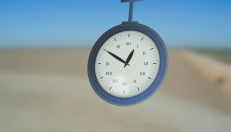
12:50
